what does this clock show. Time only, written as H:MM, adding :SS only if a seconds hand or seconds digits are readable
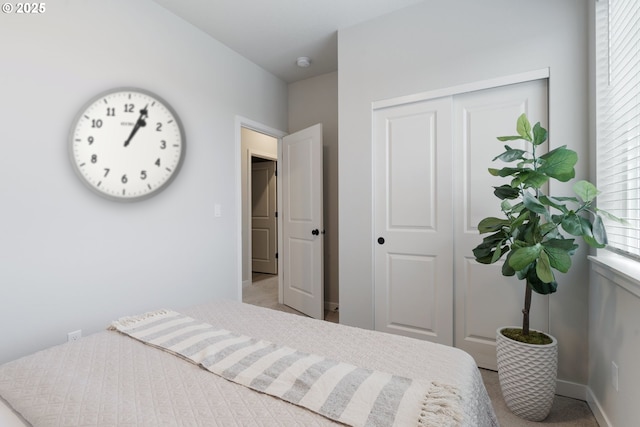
1:04
